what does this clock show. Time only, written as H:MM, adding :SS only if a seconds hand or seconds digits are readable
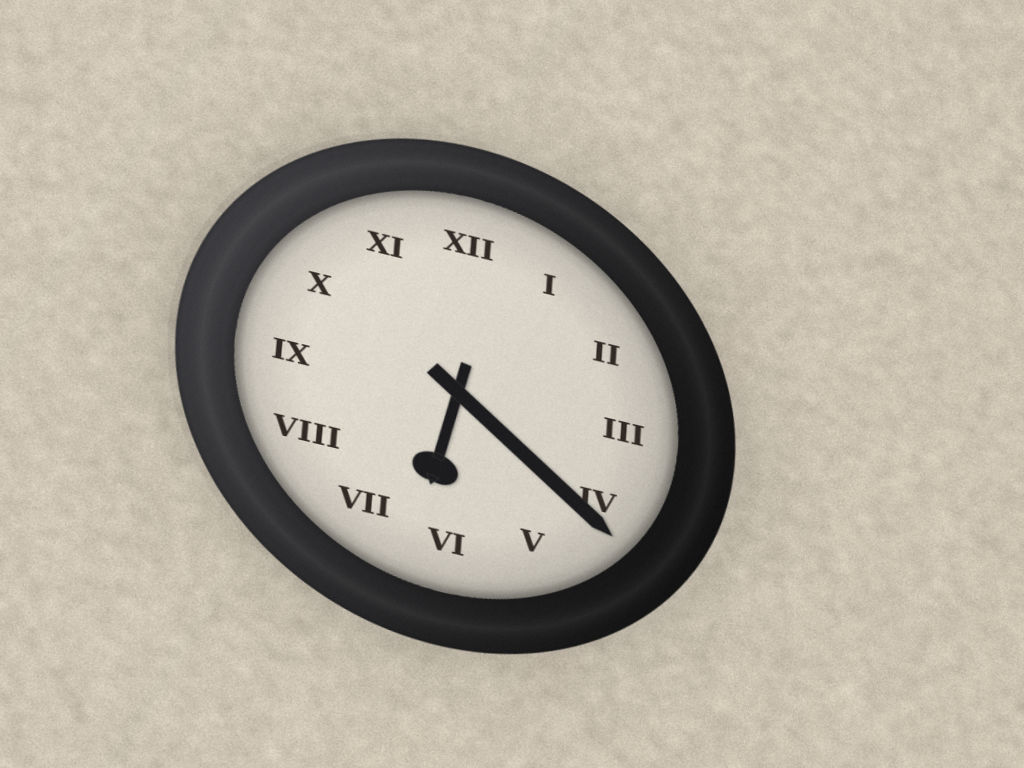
6:21
